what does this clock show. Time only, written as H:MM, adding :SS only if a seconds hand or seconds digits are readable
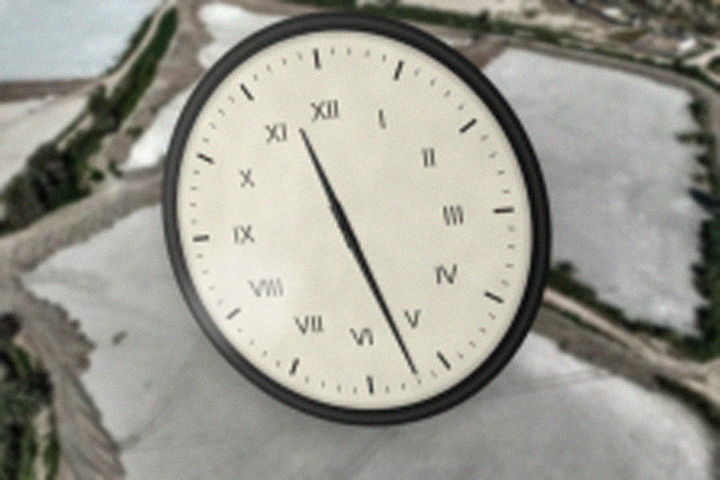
11:27
